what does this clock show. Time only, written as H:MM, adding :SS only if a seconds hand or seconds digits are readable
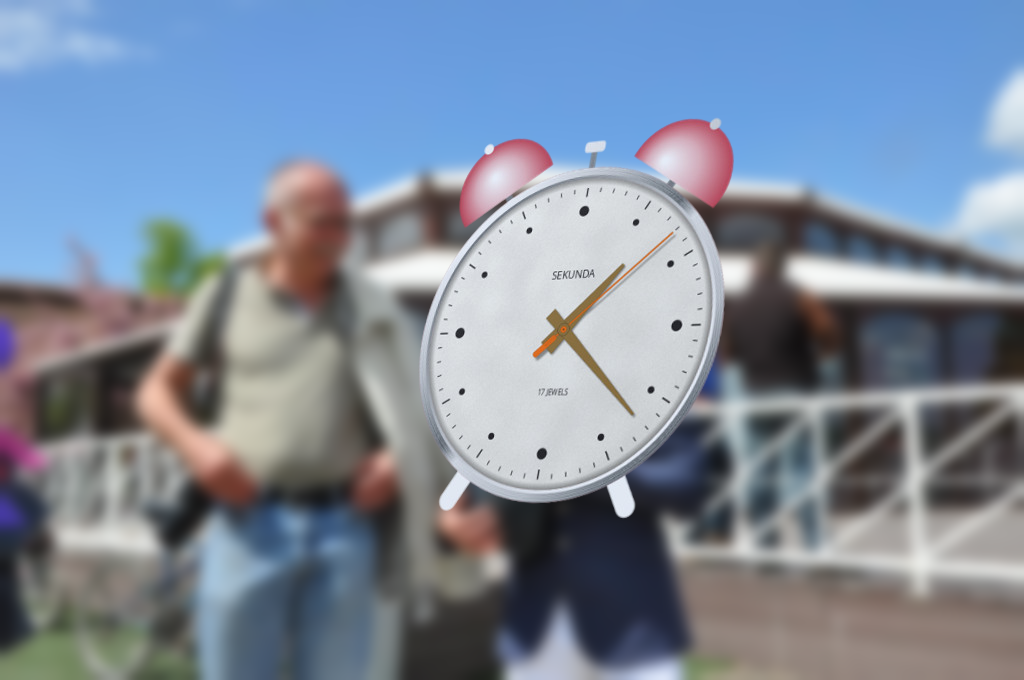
1:22:08
